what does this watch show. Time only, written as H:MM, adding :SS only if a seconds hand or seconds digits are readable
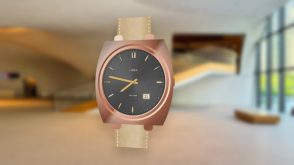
7:47
